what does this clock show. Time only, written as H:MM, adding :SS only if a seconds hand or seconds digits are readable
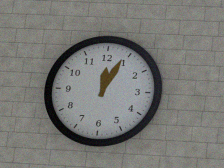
12:04
